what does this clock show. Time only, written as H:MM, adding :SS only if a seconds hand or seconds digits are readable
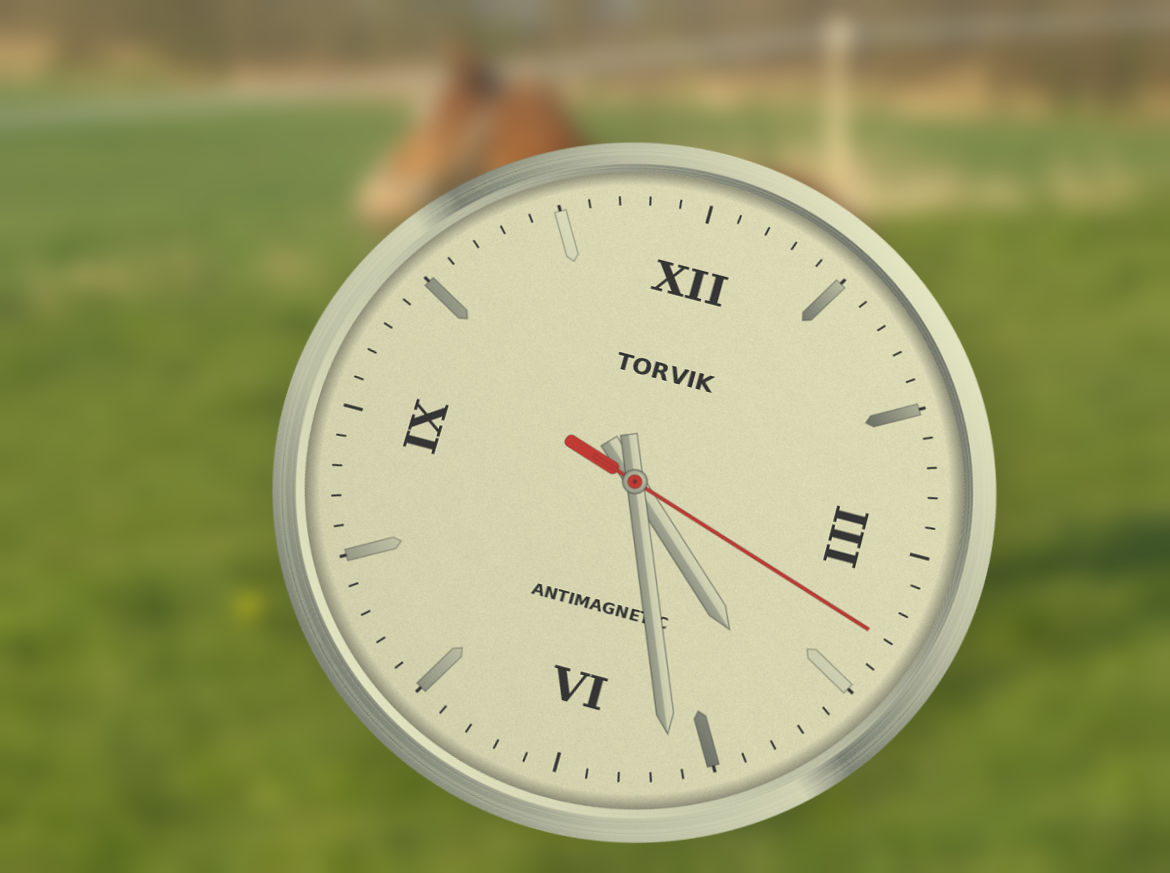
4:26:18
